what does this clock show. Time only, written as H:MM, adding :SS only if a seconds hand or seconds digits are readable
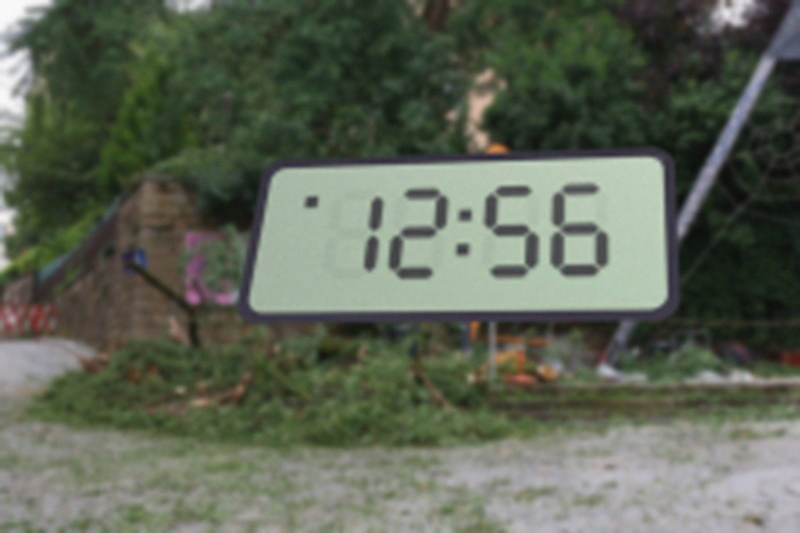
12:56
